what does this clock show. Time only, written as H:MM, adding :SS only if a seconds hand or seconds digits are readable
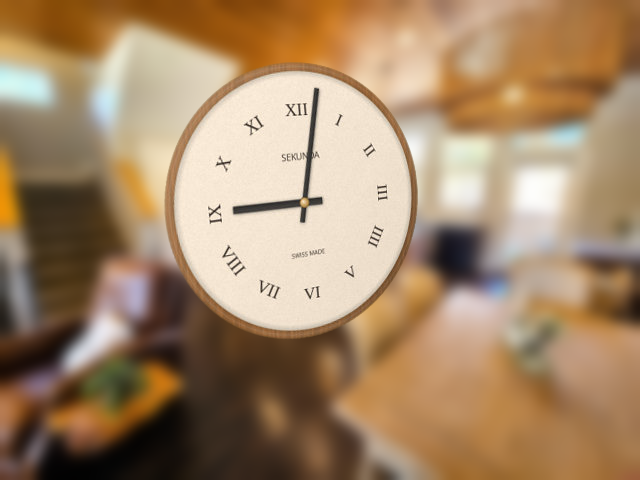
9:02
